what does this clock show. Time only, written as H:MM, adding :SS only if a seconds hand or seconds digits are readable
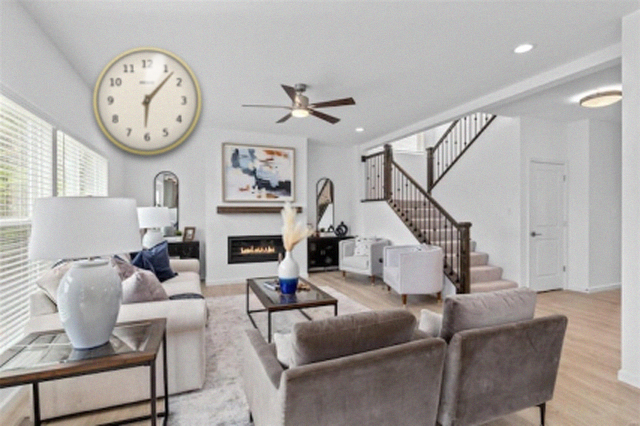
6:07
